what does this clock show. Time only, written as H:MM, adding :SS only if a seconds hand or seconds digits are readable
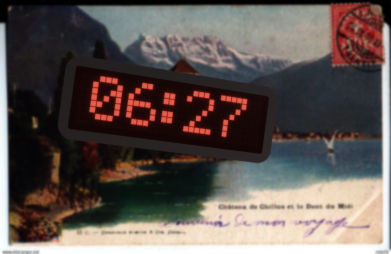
6:27
